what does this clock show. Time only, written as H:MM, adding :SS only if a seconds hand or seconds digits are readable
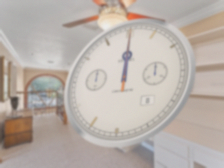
12:00
